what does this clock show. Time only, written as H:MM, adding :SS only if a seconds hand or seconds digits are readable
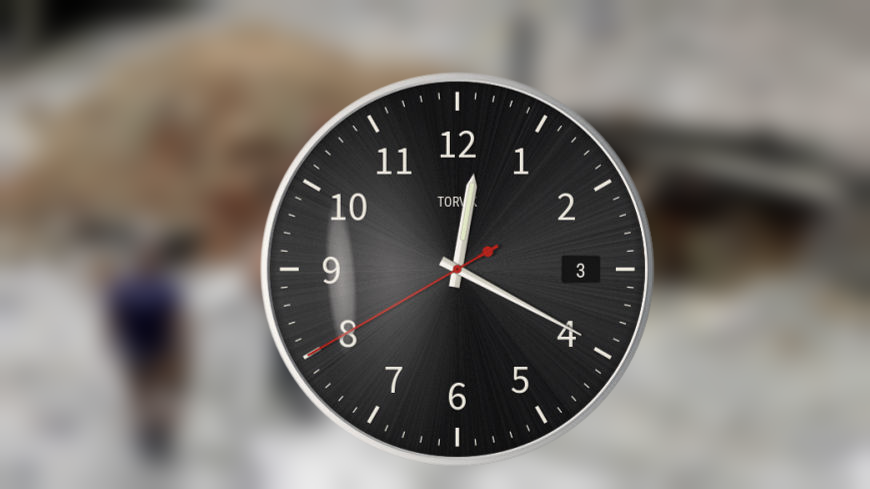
12:19:40
